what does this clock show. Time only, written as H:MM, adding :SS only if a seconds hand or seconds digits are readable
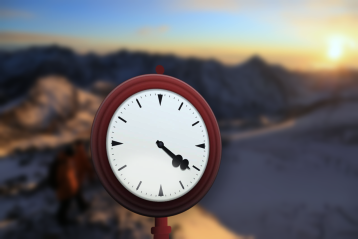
4:21
